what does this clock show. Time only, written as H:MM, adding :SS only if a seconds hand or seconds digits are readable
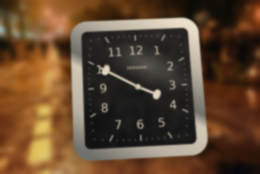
3:50
